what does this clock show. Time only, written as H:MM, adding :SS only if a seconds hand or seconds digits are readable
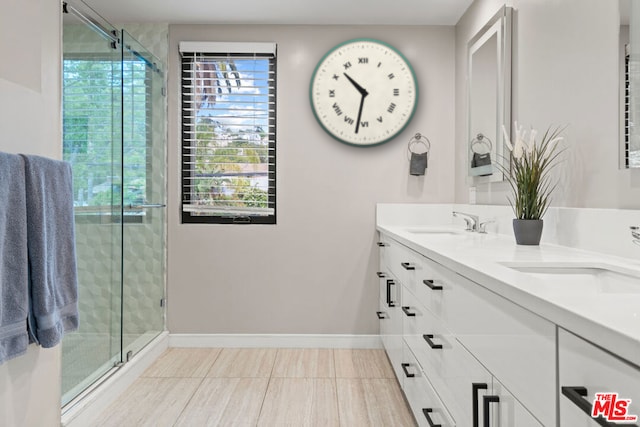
10:32
